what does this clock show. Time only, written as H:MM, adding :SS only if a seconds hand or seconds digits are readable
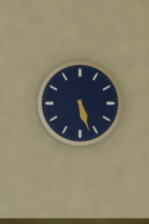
5:27
